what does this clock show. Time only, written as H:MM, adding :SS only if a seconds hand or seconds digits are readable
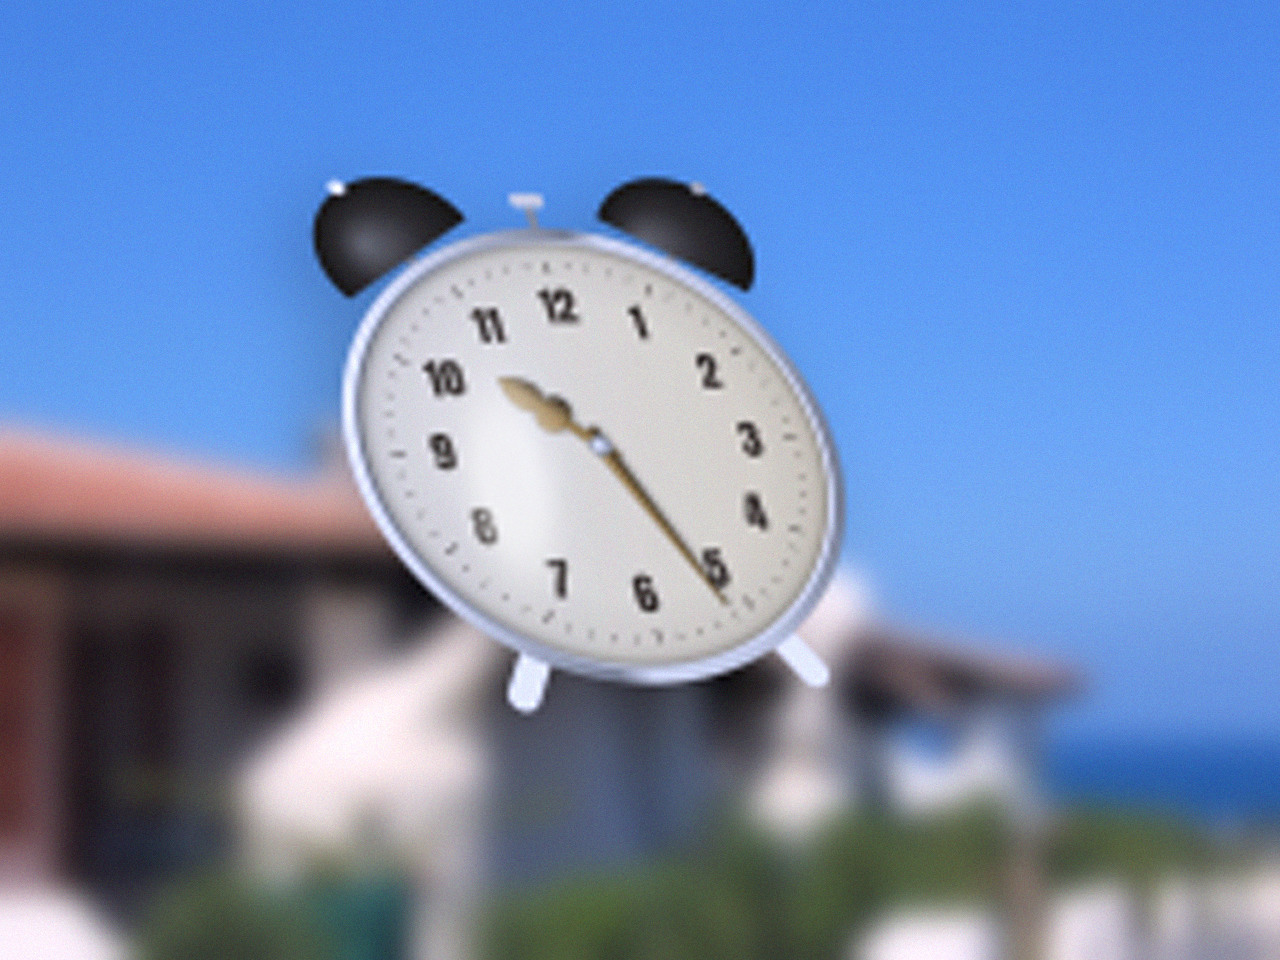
10:26
